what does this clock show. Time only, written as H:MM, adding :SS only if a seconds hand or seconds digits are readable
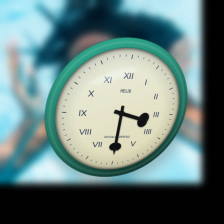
3:30
